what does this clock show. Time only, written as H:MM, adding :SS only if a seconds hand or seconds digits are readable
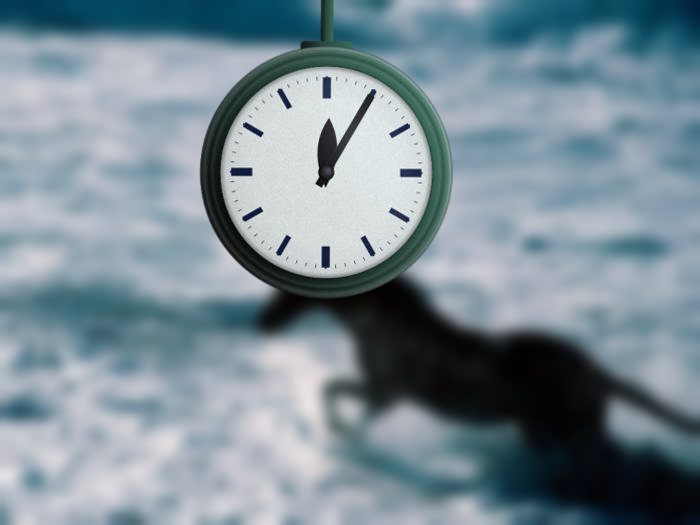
12:05
